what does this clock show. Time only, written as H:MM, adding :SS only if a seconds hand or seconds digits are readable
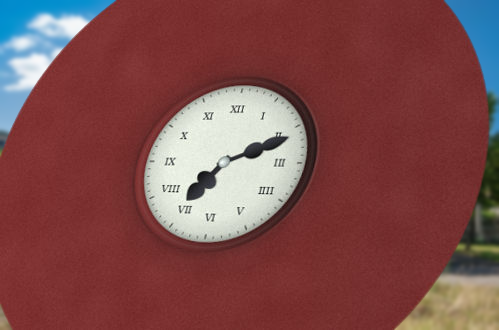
7:11
